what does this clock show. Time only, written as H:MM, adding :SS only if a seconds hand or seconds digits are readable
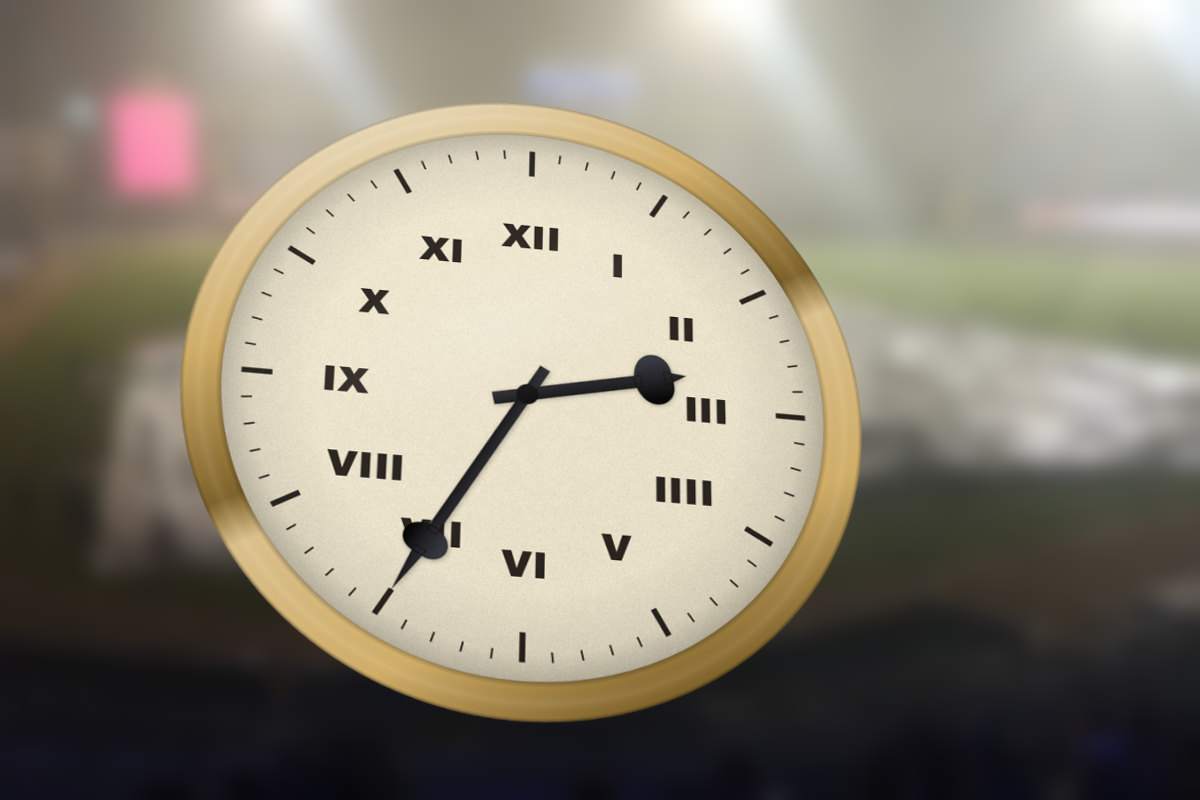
2:35
